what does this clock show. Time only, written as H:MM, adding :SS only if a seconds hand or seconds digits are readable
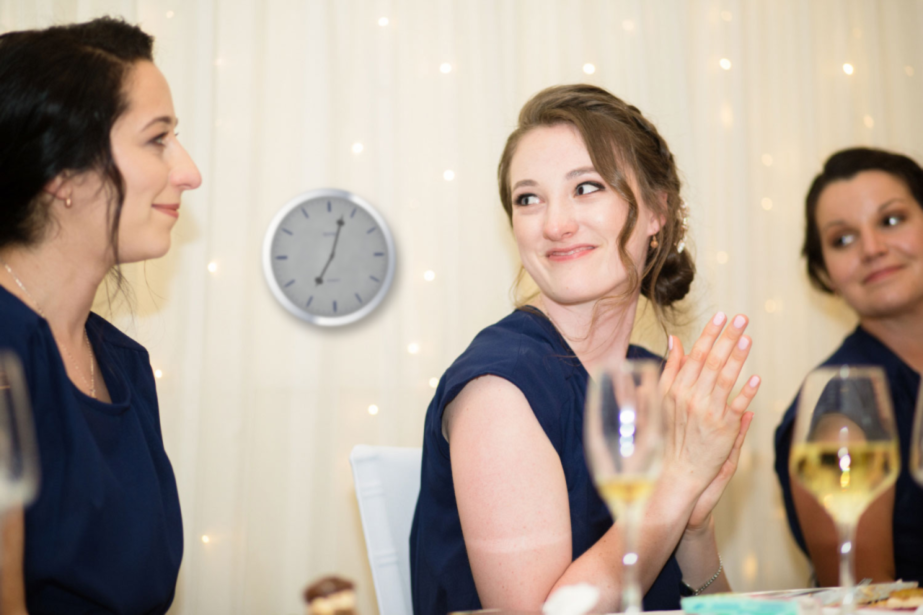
7:03
